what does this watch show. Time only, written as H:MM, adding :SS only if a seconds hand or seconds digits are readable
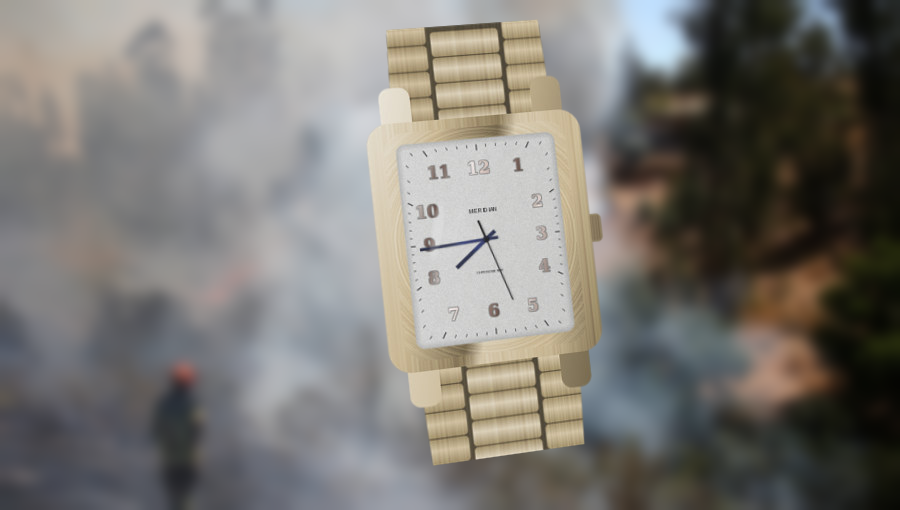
7:44:27
